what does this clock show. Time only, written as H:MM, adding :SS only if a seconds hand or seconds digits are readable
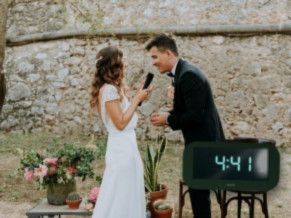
4:41
